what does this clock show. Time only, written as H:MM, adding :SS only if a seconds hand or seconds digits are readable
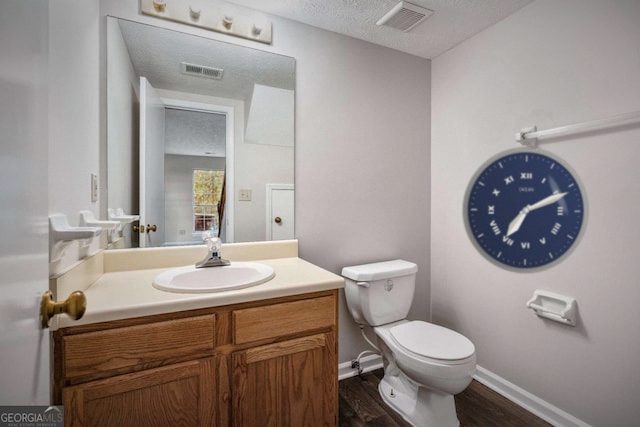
7:11
